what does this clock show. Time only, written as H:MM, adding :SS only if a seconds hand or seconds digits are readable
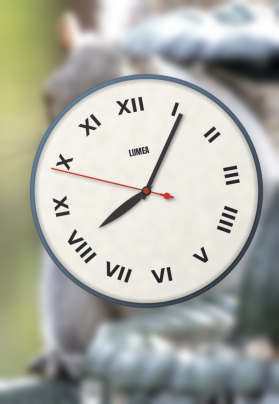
8:05:49
